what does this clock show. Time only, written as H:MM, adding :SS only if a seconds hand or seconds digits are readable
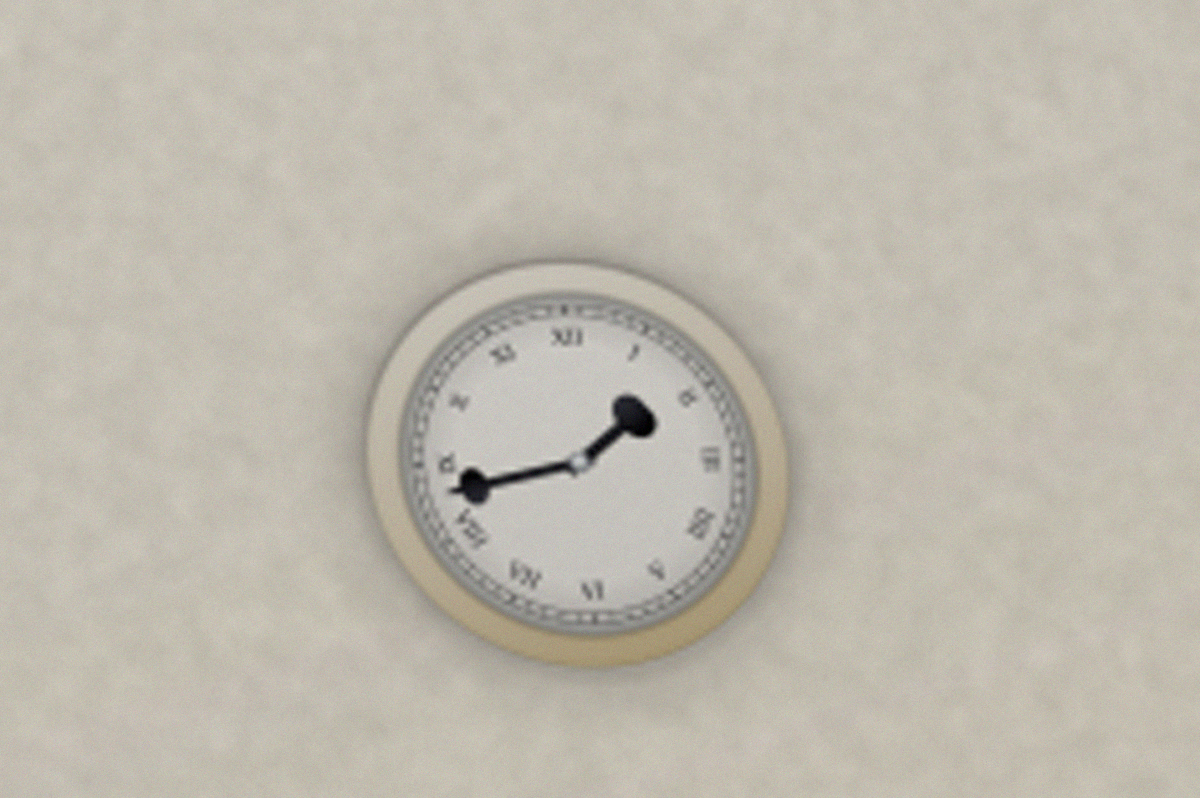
1:43
